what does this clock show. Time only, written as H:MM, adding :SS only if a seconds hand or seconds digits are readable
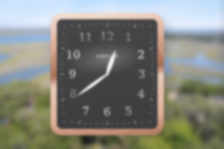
12:39
